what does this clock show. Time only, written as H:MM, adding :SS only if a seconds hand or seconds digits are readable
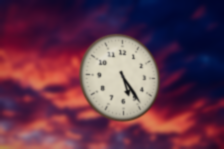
5:24
